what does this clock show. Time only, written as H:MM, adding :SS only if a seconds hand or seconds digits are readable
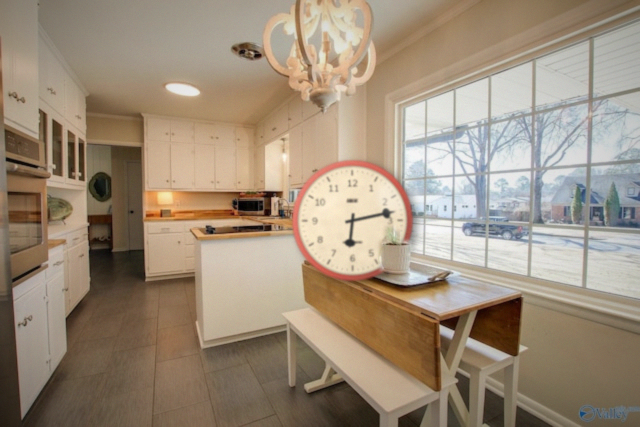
6:13
